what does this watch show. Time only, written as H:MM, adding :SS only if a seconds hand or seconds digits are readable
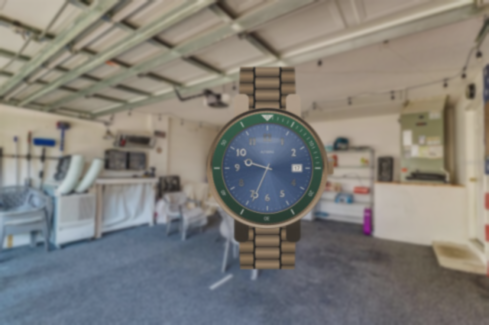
9:34
